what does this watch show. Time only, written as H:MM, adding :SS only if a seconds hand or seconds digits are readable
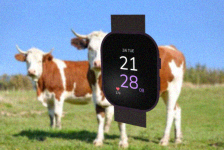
21:28
